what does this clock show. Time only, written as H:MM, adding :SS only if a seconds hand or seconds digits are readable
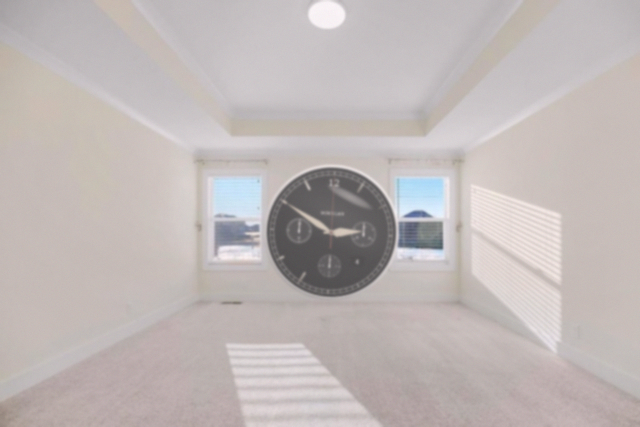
2:50
